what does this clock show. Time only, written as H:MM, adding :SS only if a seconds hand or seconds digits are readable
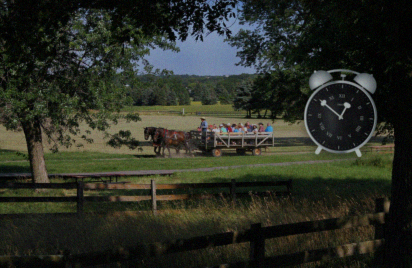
12:51
